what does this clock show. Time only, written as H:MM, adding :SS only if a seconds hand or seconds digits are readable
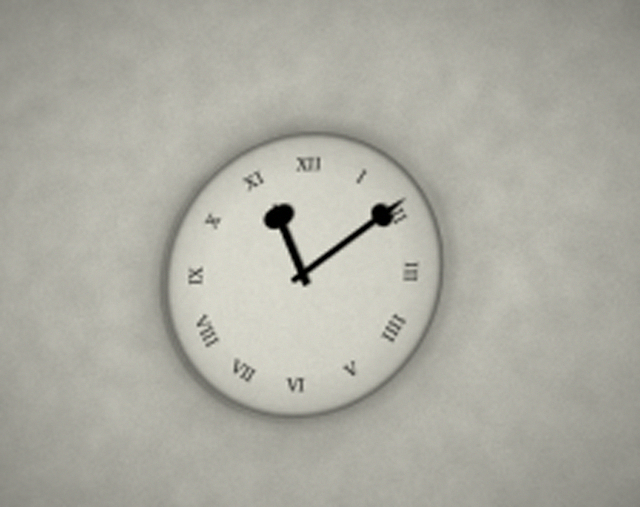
11:09
